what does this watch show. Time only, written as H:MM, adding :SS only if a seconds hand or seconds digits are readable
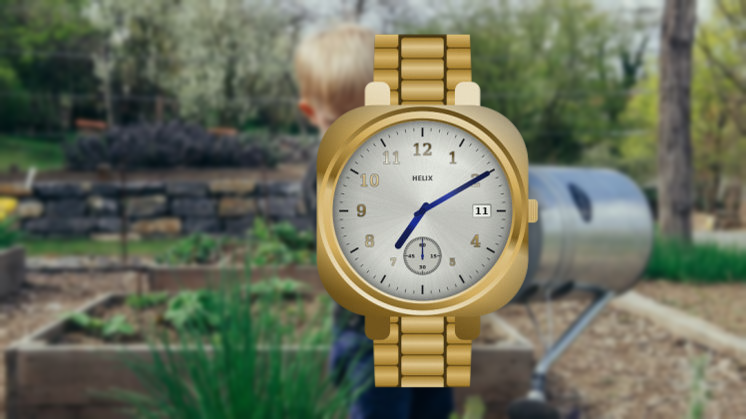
7:10
